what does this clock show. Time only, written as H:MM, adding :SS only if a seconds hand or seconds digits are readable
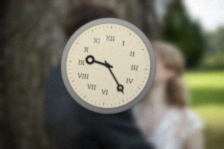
9:24
